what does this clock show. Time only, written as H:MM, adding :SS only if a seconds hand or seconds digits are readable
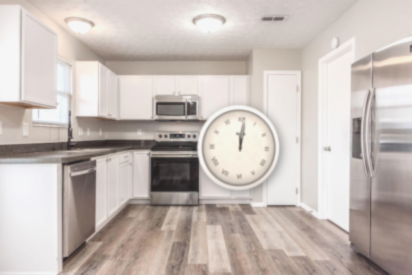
12:01
